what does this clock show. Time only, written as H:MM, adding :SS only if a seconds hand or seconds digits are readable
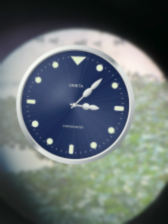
3:07
